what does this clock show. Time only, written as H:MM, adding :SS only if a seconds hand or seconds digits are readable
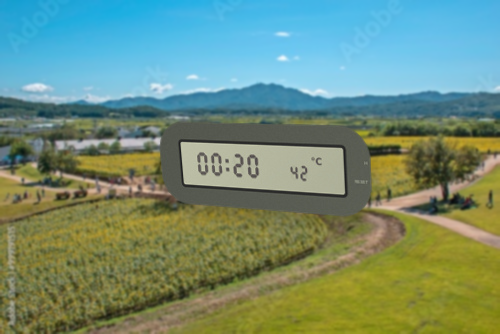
0:20
